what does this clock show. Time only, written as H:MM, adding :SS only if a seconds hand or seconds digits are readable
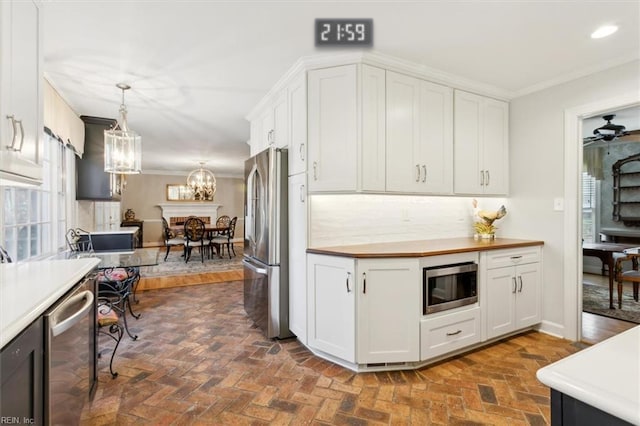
21:59
